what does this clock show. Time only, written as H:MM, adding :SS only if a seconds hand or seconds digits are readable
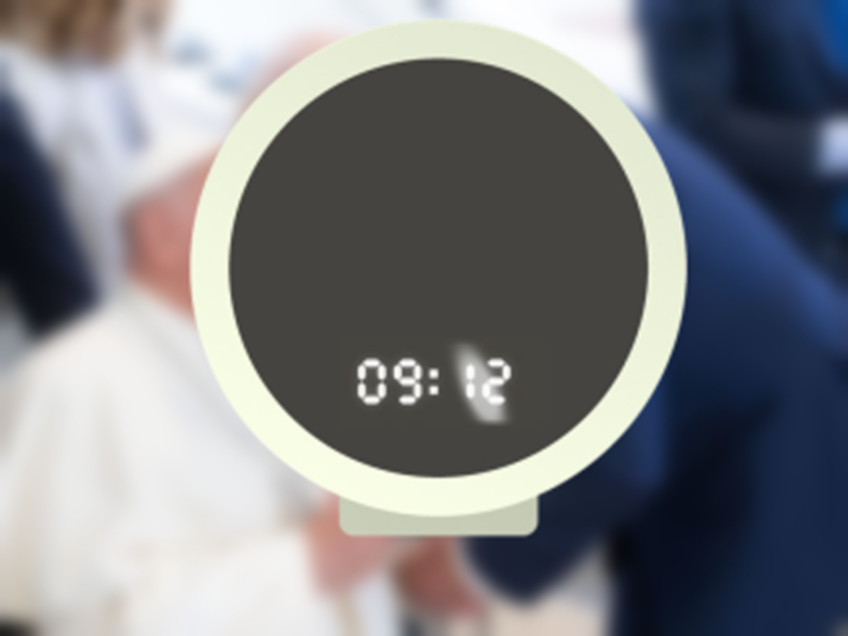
9:12
